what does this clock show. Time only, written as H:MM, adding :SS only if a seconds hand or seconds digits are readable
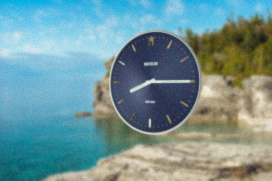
8:15
